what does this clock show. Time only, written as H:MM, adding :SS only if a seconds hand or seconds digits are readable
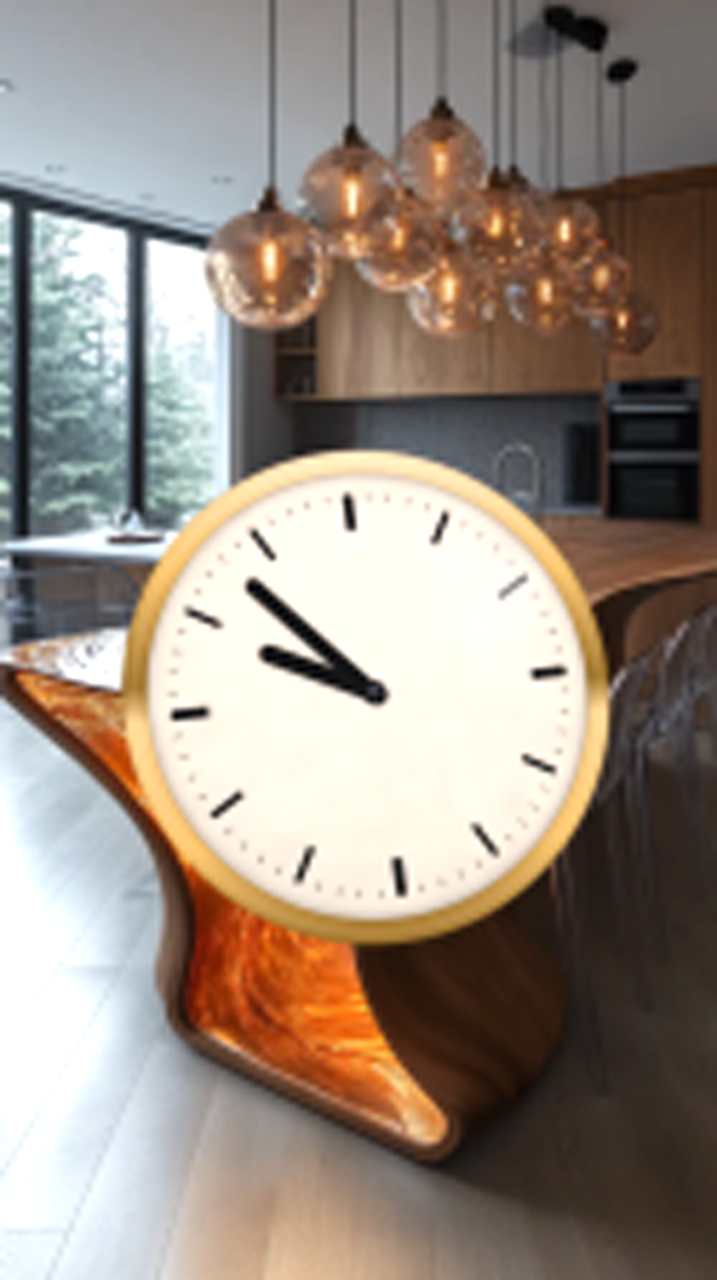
9:53
